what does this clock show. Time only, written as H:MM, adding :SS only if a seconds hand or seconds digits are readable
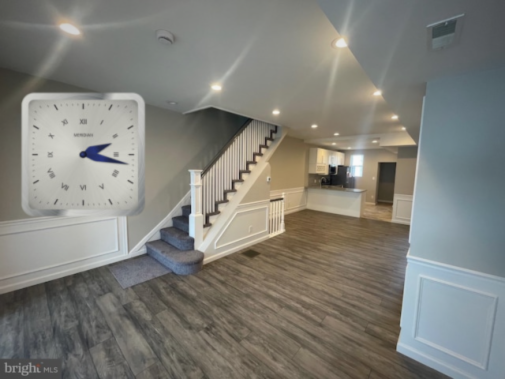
2:17
